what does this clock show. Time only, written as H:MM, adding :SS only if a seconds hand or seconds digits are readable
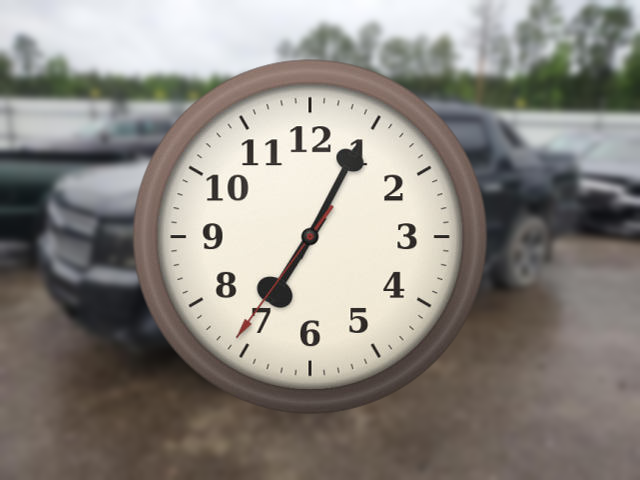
7:04:36
